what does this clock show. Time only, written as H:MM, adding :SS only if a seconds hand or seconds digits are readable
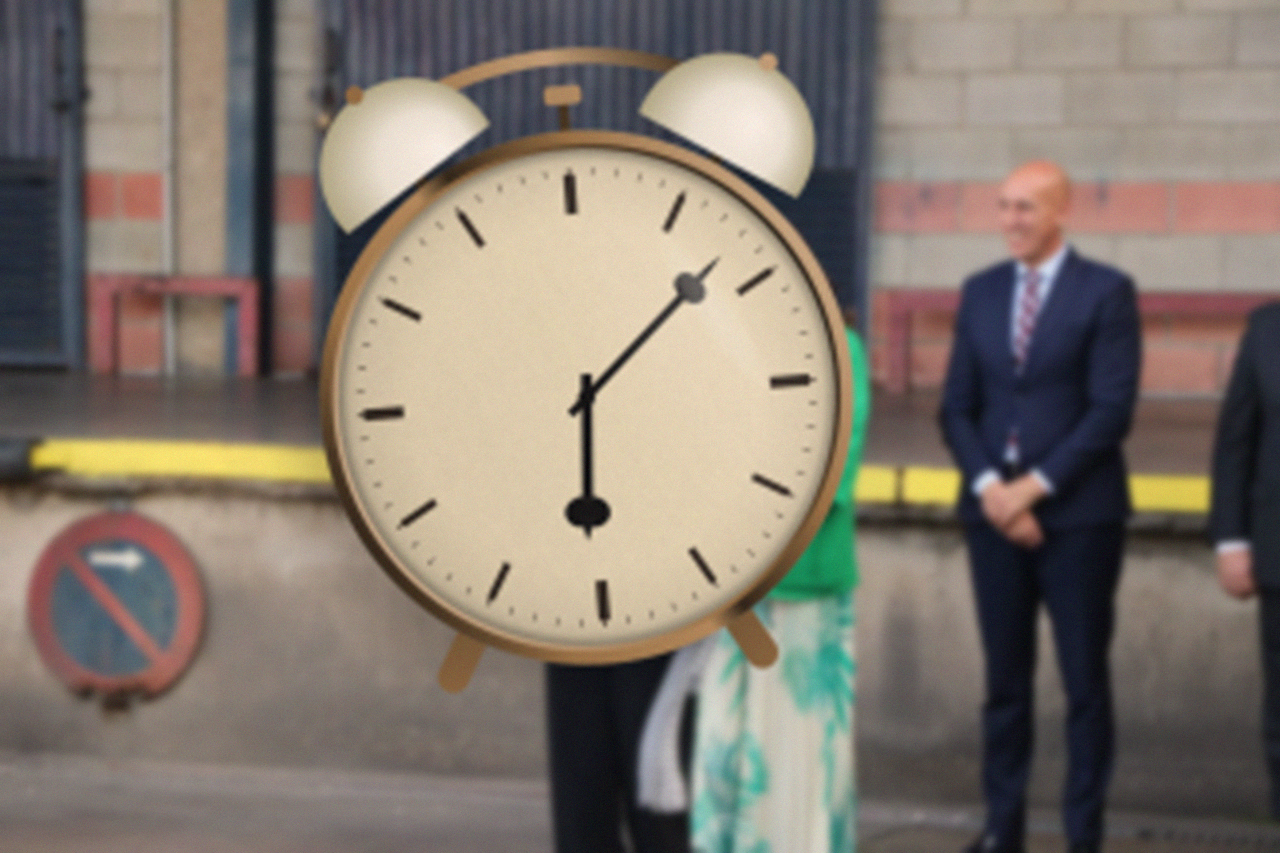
6:08
